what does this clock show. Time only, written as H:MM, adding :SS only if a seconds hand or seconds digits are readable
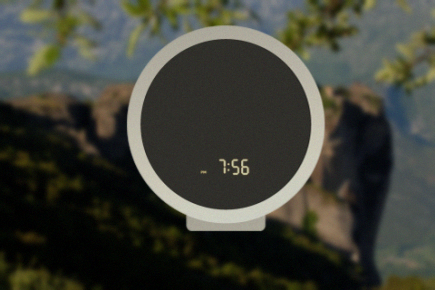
7:56
